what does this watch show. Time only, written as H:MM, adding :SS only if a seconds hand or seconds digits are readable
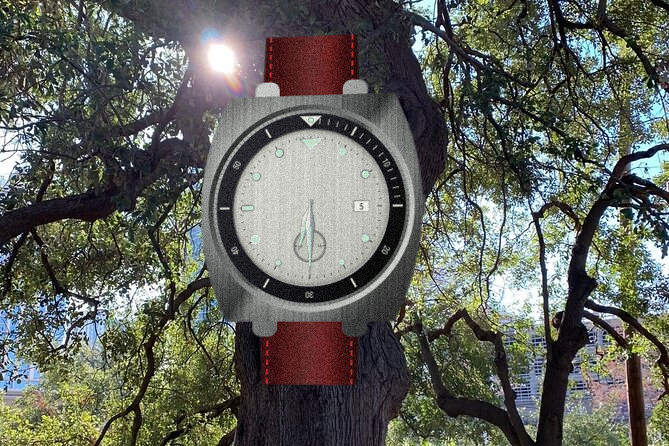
6:30
